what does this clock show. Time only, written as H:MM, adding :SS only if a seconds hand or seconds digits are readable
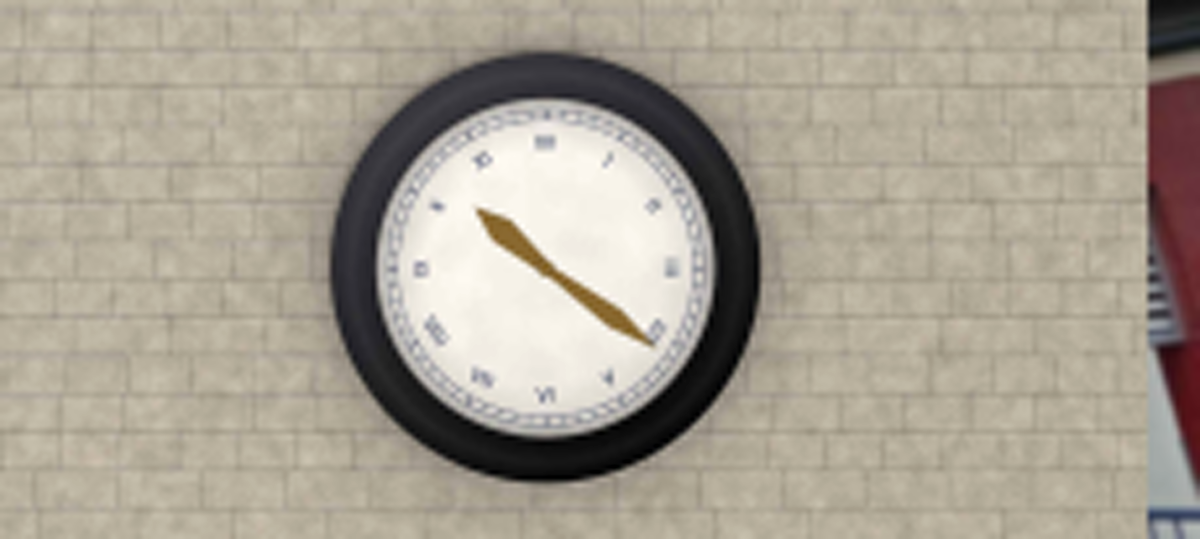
10:21
